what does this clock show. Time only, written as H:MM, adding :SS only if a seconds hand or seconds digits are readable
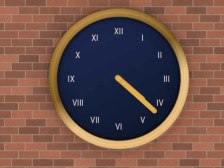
4:22
